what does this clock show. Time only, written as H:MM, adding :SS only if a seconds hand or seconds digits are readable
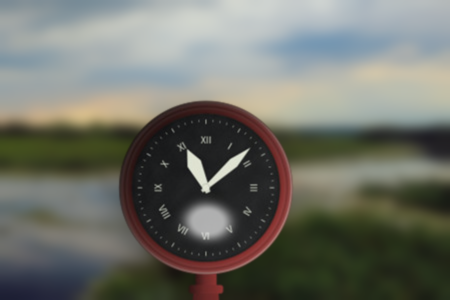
11:08
